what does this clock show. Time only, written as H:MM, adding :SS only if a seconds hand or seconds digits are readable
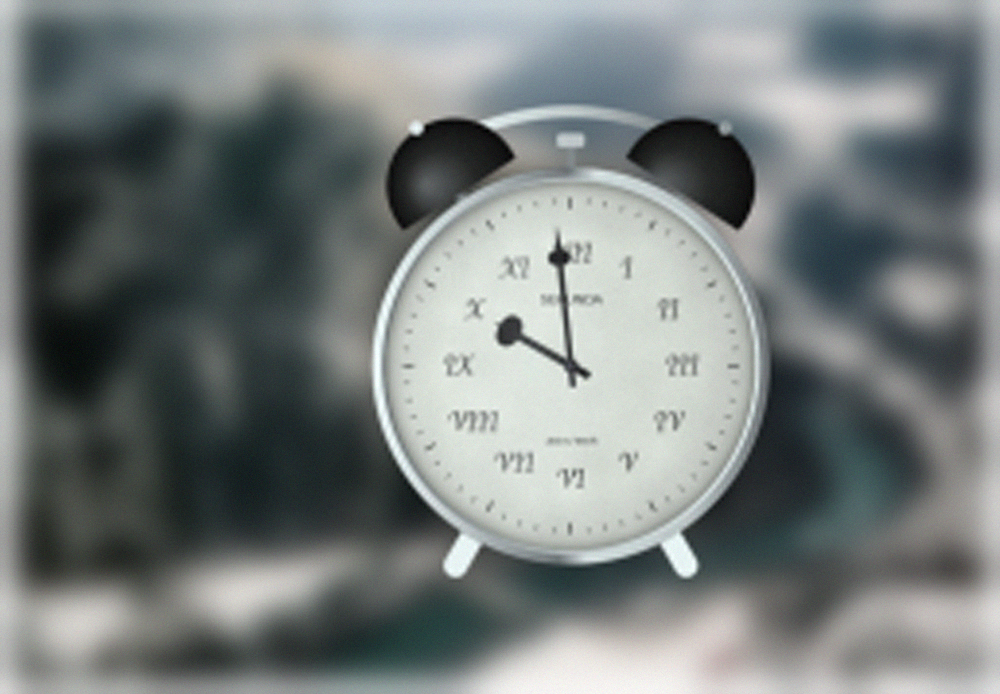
9:59
